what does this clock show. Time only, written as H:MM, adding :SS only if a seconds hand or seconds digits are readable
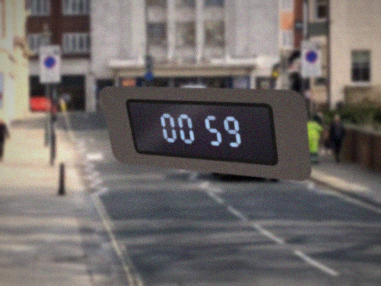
0:59
